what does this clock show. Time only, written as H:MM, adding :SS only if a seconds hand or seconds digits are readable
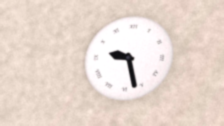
9:27
